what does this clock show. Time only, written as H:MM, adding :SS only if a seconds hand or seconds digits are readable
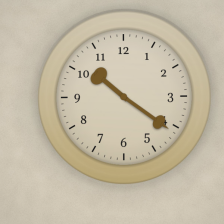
10:21
